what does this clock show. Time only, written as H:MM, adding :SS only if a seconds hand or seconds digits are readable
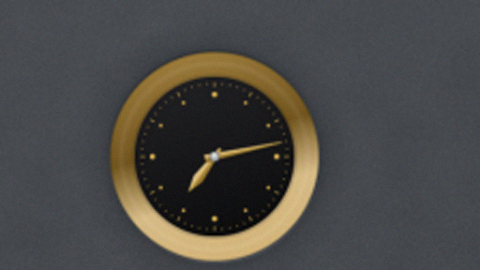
7:13
